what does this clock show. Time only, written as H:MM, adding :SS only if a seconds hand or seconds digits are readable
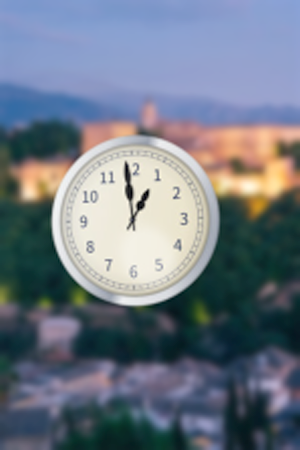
12:59
